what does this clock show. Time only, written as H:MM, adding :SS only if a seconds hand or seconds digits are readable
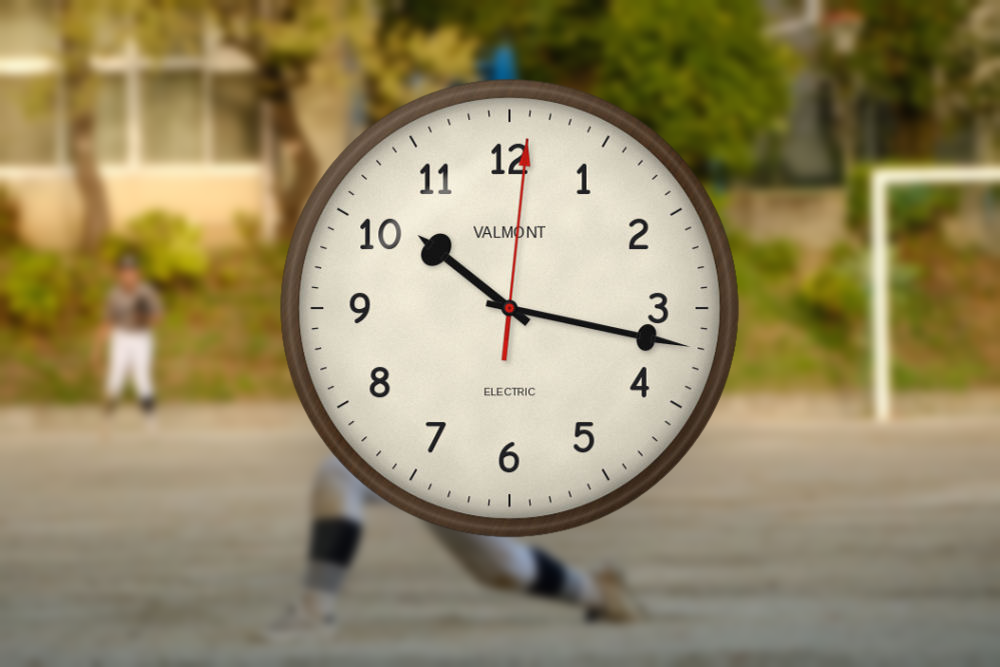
10:17:01
